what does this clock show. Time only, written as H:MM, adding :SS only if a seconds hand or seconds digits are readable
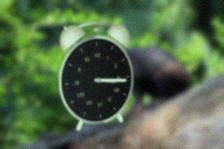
3:16
